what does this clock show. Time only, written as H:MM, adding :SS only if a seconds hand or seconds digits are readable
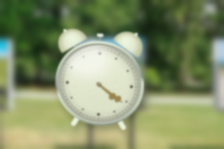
4:21
